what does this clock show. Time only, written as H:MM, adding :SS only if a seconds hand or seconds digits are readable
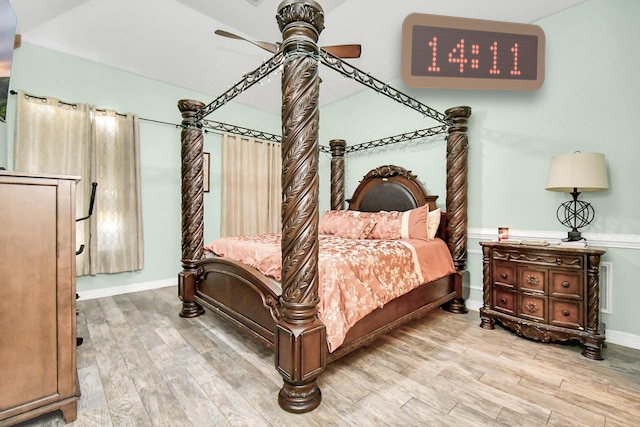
14:11
